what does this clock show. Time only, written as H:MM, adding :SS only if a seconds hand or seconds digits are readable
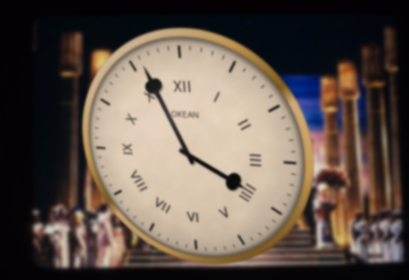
3:56
